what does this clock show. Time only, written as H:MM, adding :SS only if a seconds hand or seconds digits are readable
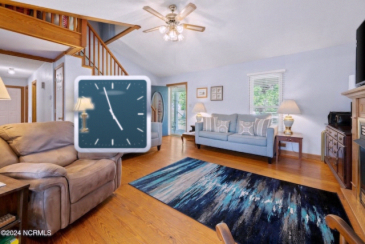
4:57
